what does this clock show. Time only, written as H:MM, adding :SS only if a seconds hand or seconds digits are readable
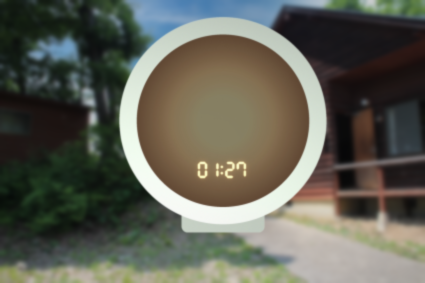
1:27
